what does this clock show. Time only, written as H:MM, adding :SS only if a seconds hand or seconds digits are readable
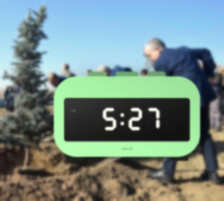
5:27
